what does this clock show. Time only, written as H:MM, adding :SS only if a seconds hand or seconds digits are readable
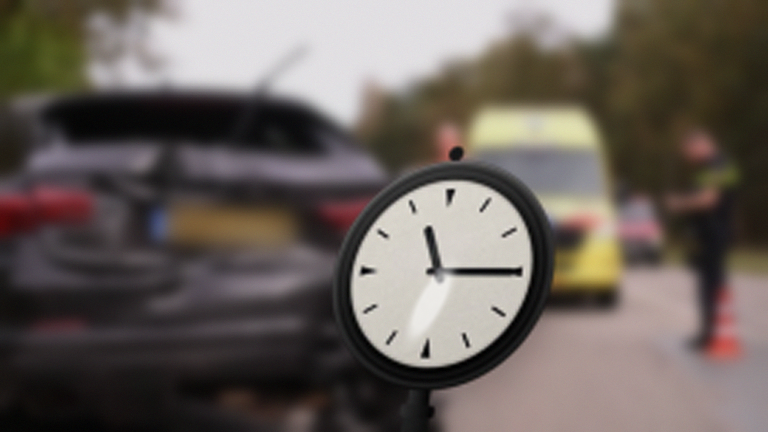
11:15
